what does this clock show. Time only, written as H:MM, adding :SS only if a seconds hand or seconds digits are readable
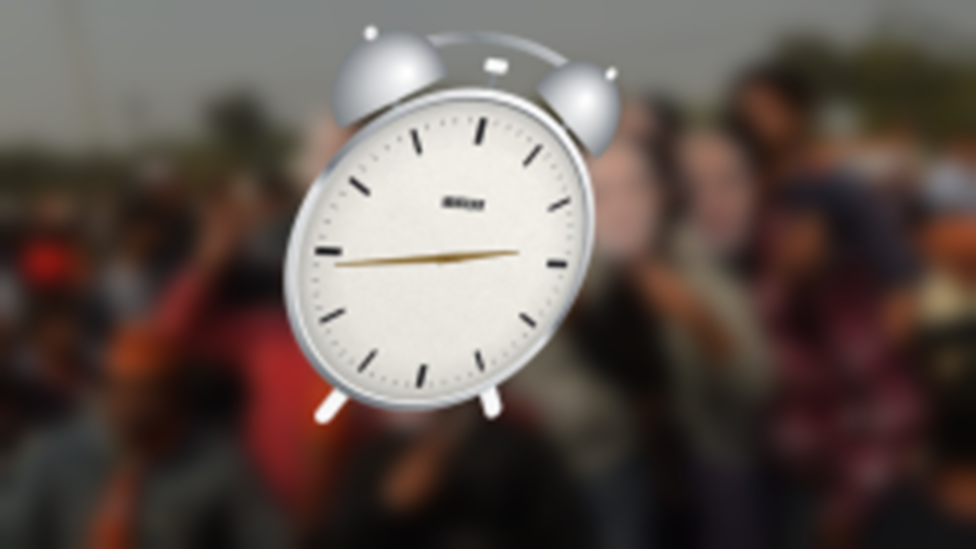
2:44
